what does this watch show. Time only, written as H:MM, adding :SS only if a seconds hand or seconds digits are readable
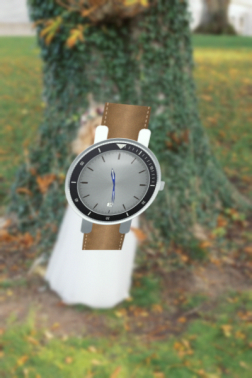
11:29
